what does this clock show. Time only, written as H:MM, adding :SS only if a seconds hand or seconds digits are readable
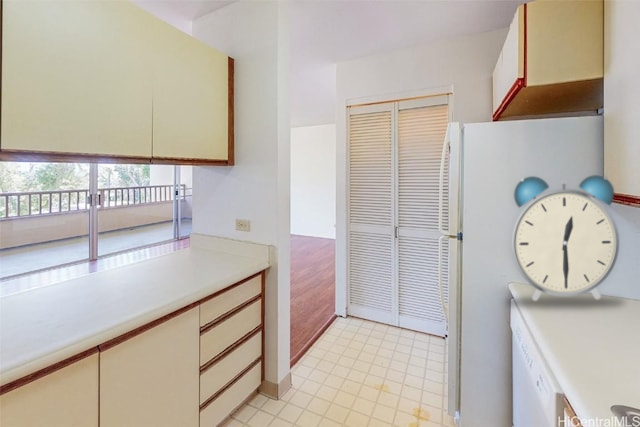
12:30
